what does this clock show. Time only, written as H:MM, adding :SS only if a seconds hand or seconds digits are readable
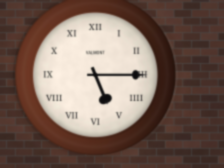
5:15
